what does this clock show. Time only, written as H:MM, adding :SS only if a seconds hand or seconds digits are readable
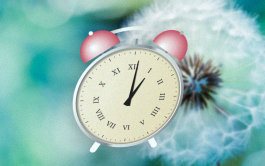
1:01
